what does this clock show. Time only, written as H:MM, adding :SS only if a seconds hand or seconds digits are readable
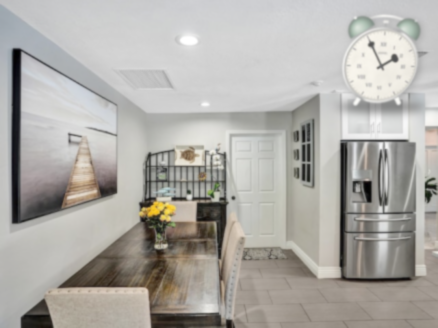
1:55
